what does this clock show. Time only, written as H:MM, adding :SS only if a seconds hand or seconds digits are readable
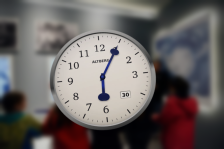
6:05
